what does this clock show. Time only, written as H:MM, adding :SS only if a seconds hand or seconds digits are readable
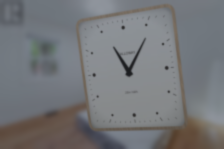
11:06
